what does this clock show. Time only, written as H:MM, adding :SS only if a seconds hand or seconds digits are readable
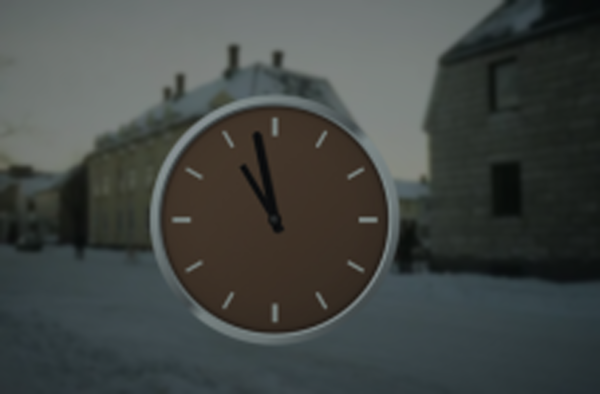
10:58
